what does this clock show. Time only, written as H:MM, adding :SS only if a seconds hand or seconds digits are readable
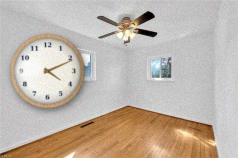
4:11
